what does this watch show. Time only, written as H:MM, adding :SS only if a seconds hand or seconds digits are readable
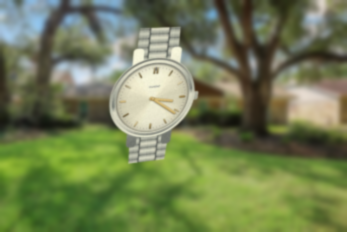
3:21
